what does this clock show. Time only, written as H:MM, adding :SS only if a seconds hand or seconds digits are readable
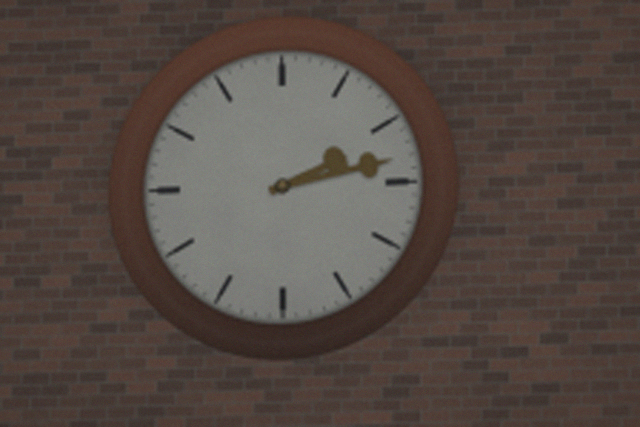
2:13
